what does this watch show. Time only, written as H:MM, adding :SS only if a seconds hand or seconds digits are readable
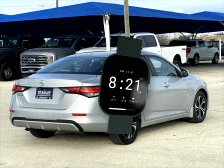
8:21
